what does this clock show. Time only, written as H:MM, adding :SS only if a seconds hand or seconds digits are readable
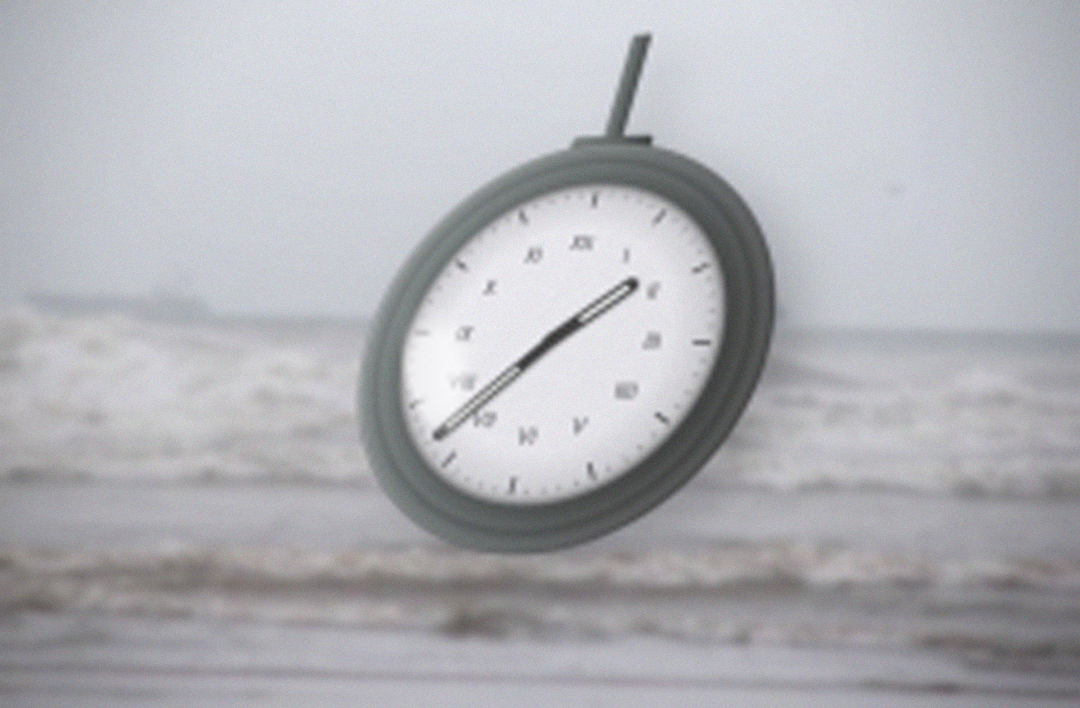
1:37
